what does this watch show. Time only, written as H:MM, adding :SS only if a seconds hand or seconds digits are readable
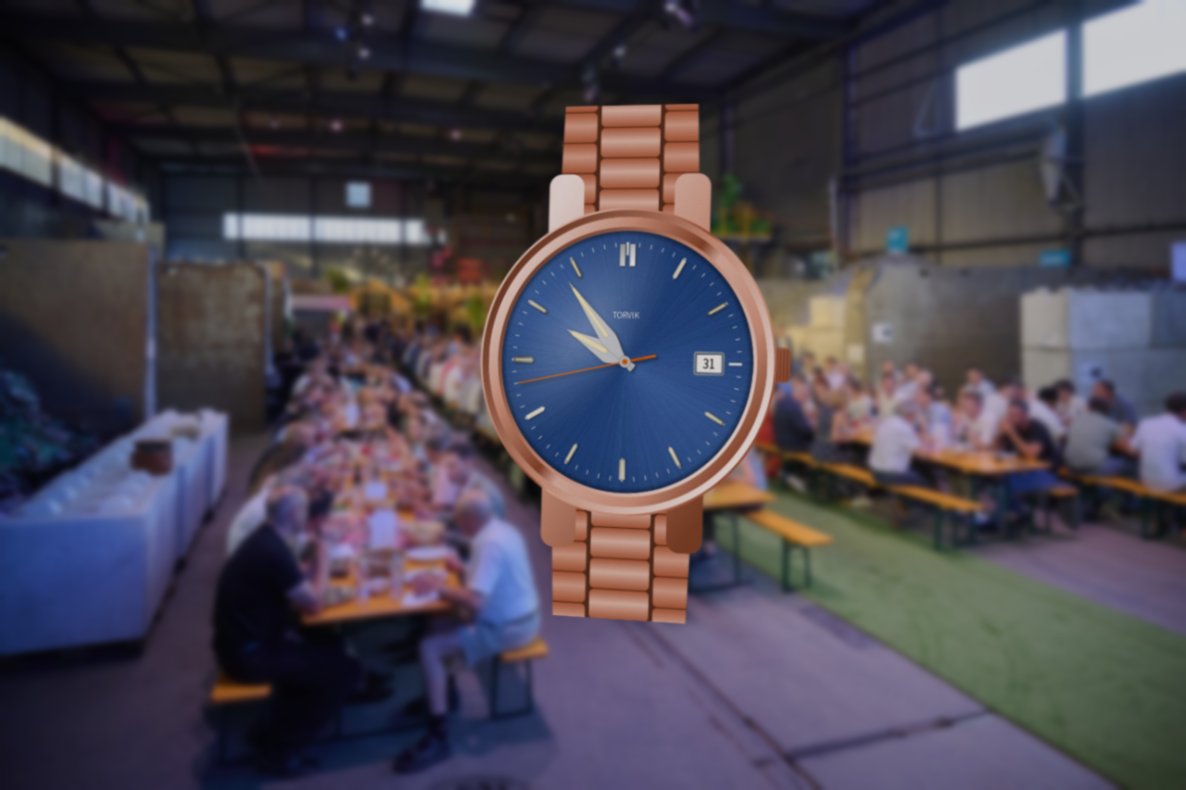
9:53:43
